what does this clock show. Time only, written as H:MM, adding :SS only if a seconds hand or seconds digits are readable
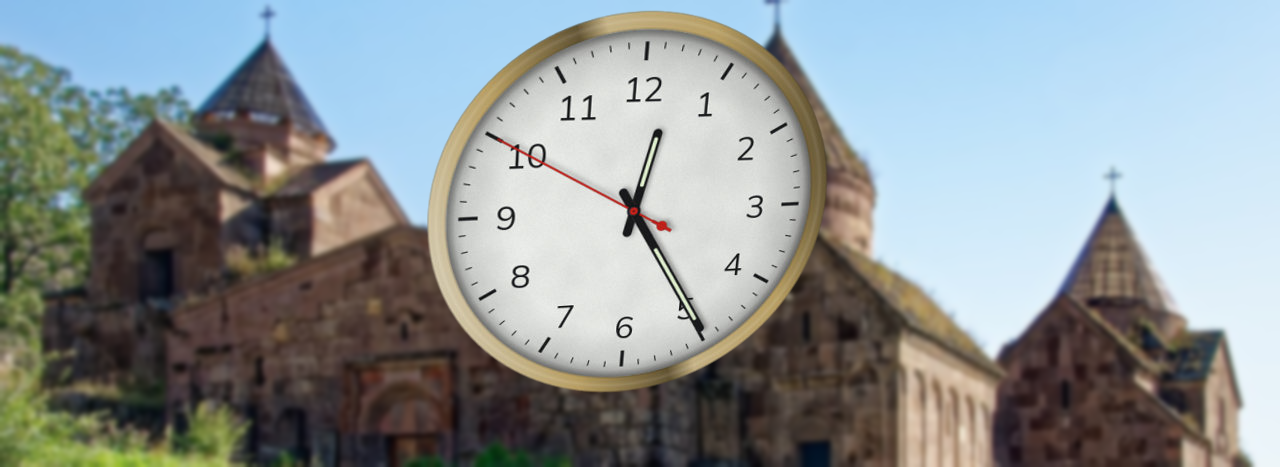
12:24:50
